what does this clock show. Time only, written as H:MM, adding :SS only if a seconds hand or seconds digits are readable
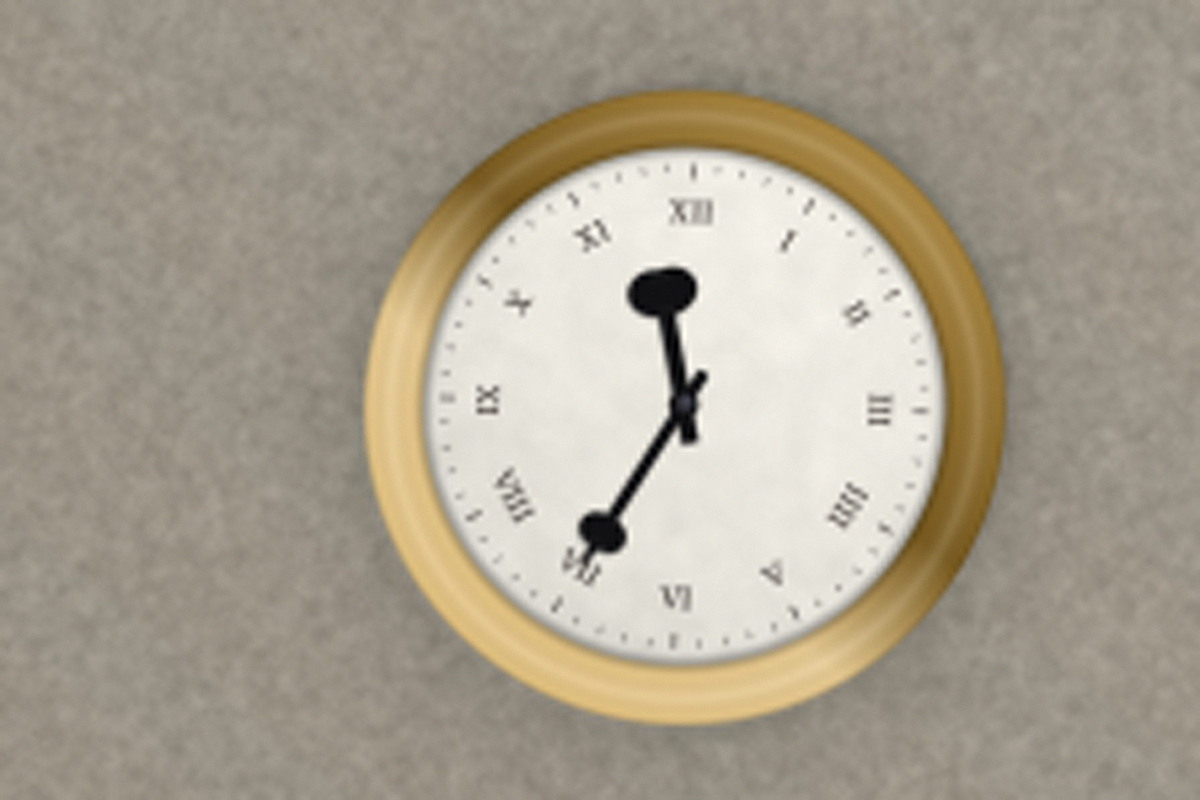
11:35
